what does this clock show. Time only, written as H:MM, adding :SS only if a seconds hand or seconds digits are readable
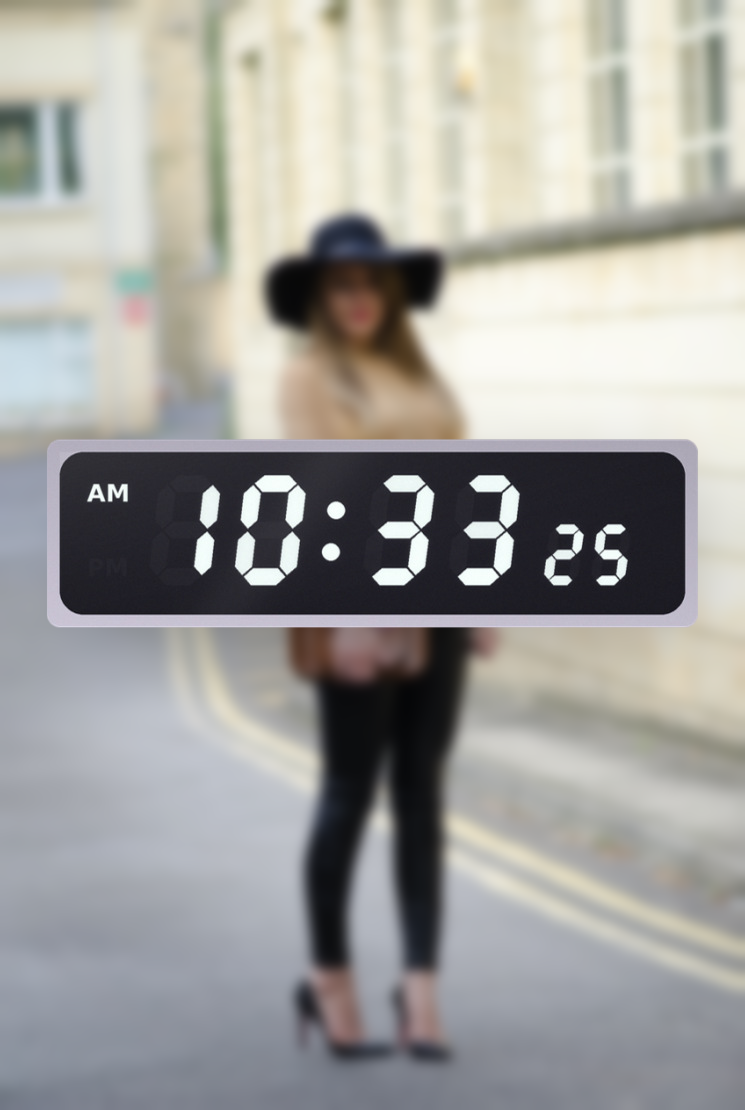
10:33:25
